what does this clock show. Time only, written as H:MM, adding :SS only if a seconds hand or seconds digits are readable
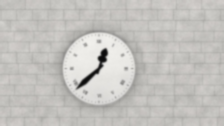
12:38
